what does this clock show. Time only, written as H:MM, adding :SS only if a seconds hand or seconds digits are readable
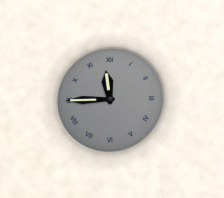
11:45
